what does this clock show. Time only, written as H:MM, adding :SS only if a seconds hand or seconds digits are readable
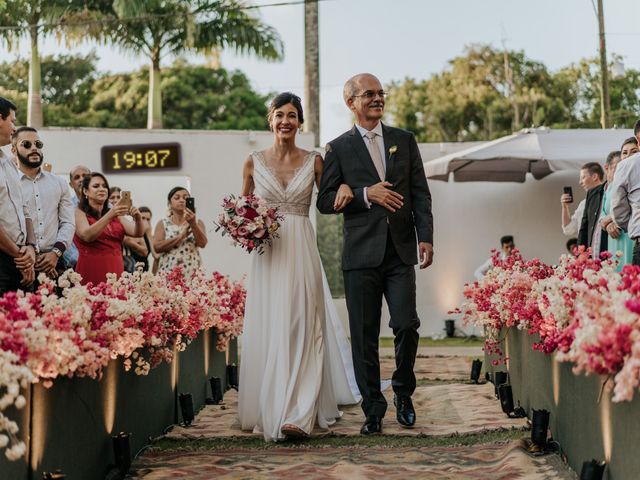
19:07
